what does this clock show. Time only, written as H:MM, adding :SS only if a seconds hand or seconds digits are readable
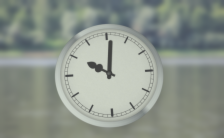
10:01
